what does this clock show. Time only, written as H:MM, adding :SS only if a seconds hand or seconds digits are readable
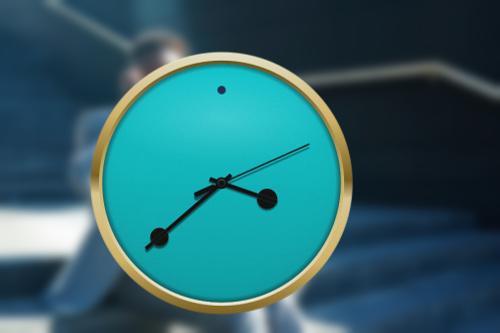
3:38:11
